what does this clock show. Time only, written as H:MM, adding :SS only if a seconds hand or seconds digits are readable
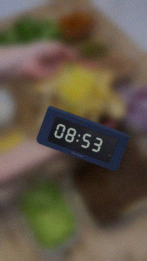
8:53
